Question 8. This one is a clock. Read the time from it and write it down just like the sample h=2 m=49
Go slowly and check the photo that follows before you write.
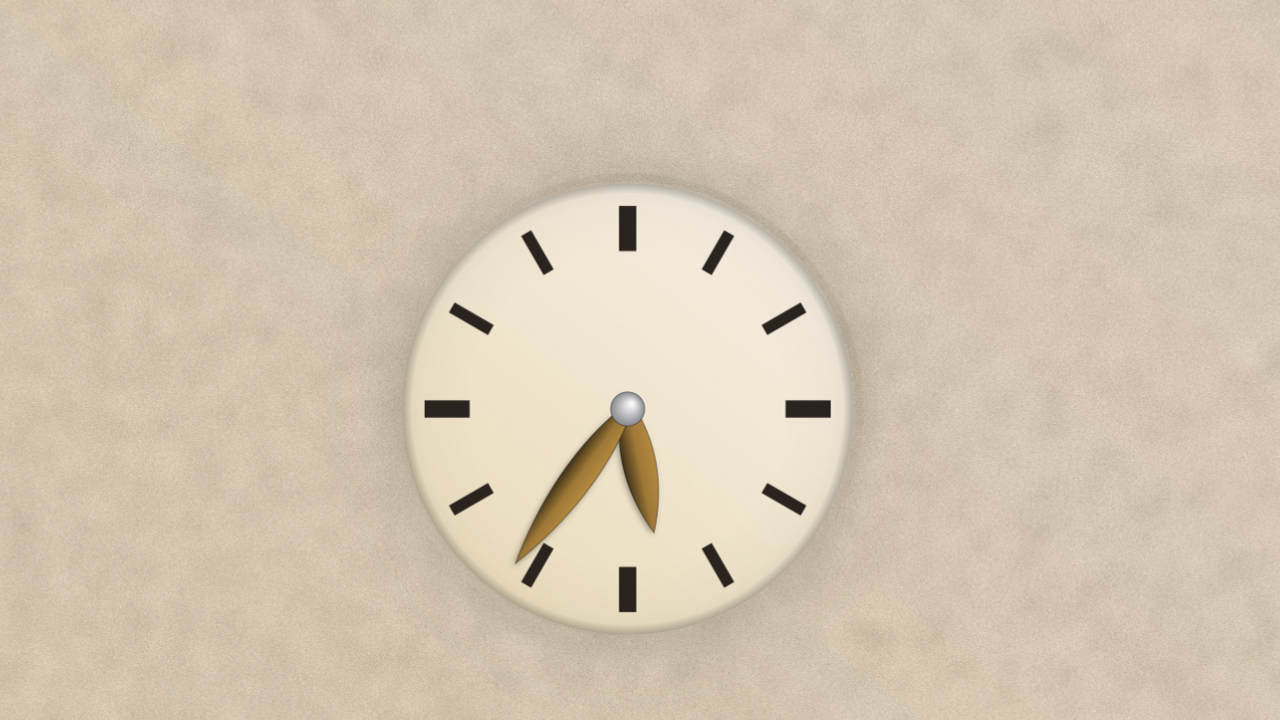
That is h=5 m=36
